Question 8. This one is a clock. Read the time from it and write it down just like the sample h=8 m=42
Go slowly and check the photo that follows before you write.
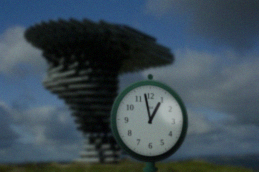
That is h=12 m=58
